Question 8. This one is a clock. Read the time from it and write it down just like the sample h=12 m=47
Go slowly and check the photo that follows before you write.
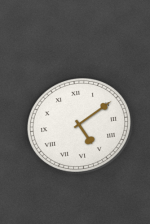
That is h=5 m=10
